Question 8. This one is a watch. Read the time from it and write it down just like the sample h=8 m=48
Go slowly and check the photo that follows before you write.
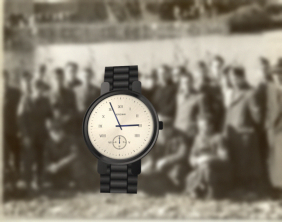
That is h=2 m=56
